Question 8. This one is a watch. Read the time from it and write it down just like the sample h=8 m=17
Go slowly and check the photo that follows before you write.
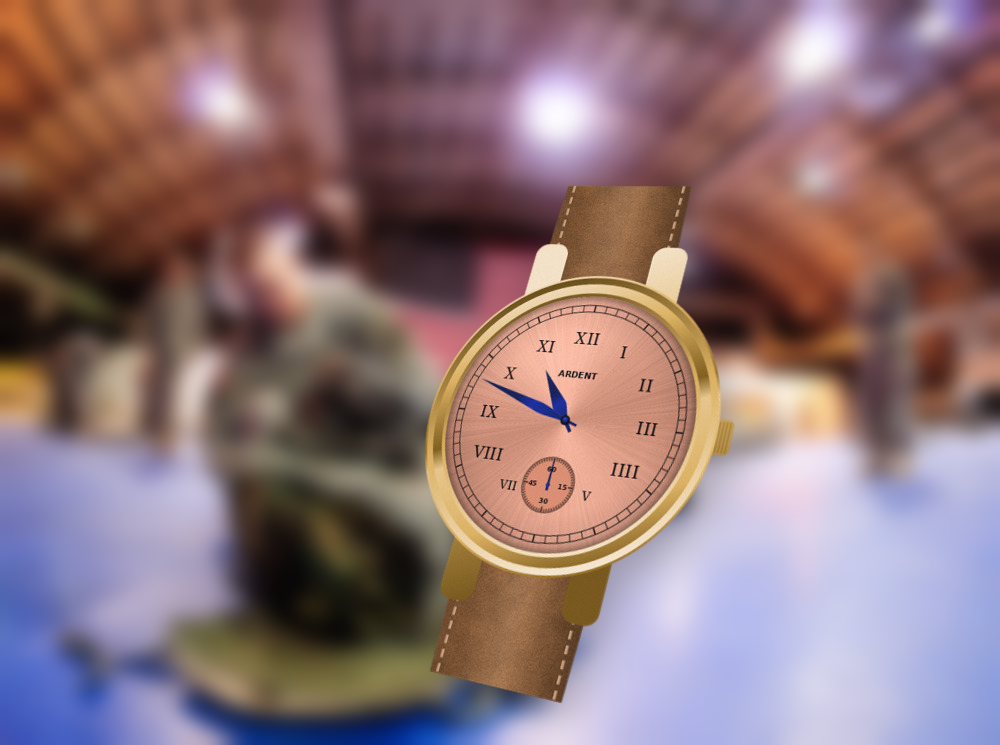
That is h=10 m=48
